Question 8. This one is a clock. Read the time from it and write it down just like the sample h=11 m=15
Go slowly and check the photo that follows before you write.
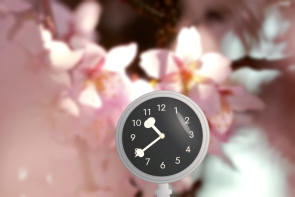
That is h=10 m=39
